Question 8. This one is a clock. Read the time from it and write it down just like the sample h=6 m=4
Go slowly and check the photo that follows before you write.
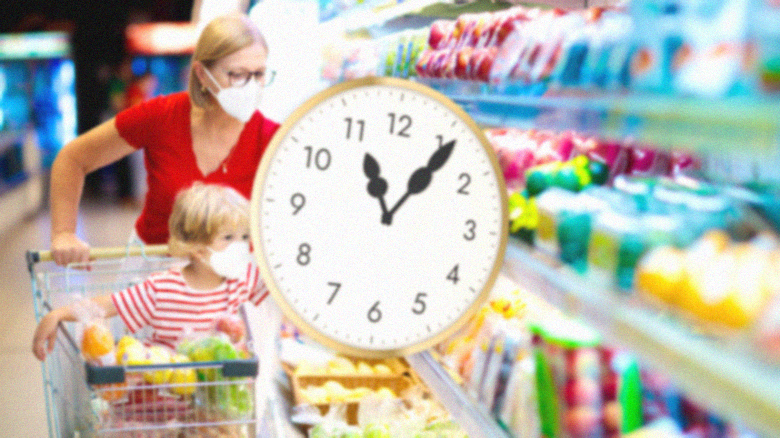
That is h=11 m=6
